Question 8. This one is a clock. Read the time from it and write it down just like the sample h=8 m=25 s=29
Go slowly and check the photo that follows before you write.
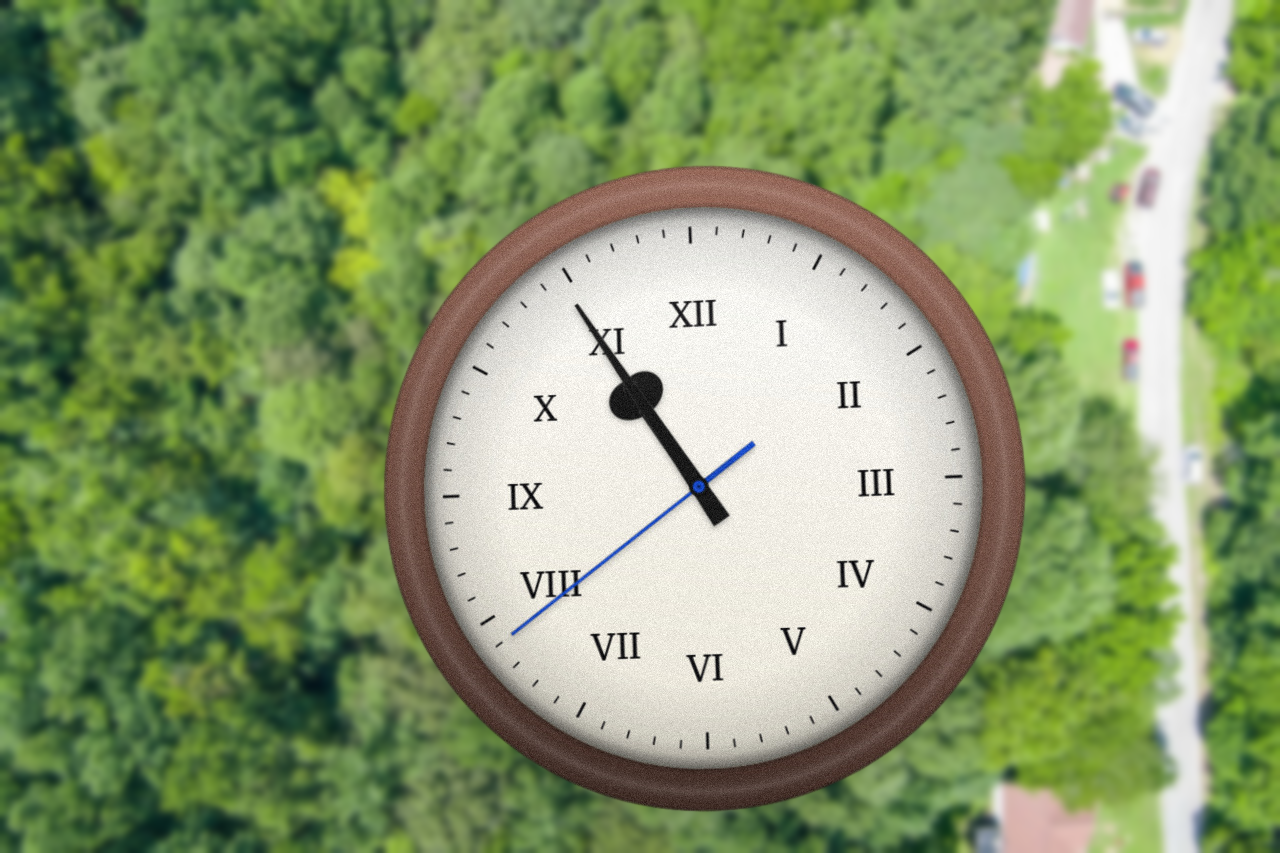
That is h=10 m=54 s=39
